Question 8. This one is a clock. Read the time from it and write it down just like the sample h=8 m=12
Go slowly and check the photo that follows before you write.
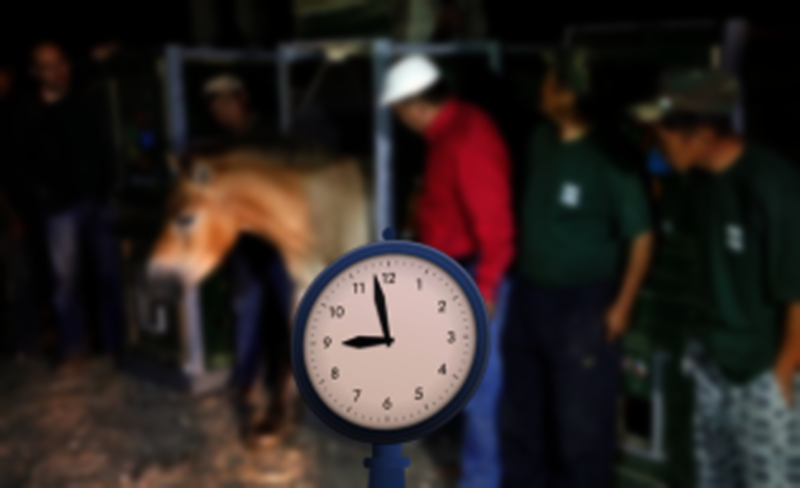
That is h=8 m=58
